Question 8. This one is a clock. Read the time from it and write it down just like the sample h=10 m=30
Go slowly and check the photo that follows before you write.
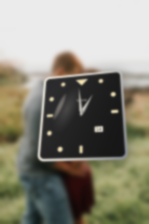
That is h=12 m=59
